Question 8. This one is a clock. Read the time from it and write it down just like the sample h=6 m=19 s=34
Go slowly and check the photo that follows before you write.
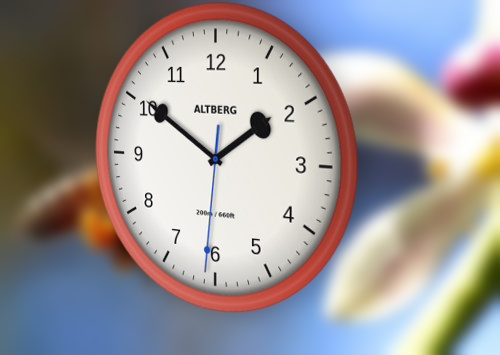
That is h=1 m=50 s=31
